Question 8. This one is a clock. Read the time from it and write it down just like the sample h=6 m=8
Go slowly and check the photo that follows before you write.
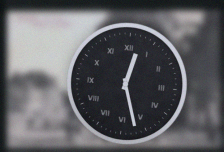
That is h=12 m=27
